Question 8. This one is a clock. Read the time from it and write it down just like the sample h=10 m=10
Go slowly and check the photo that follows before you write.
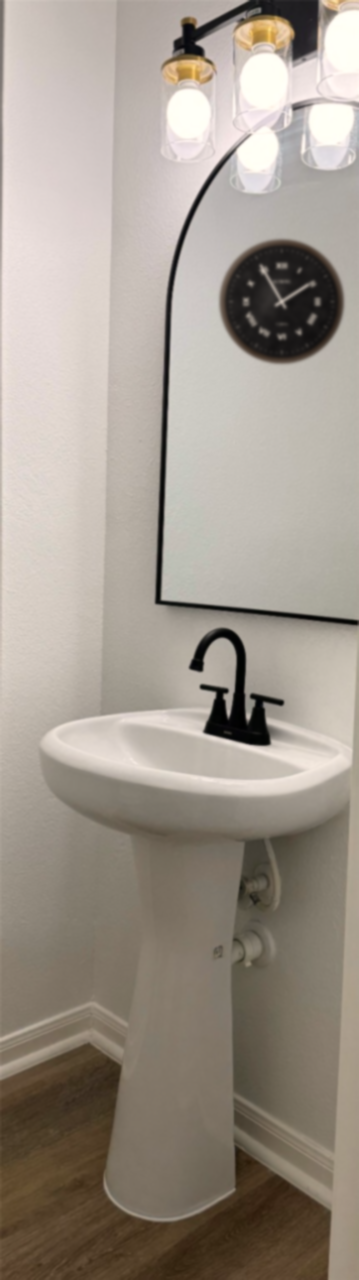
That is h=1 m=55
